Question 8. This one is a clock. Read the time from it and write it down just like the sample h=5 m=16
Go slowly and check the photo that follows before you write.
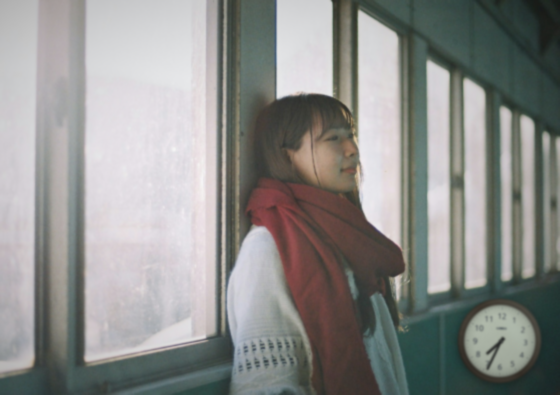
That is h=7 m=34
